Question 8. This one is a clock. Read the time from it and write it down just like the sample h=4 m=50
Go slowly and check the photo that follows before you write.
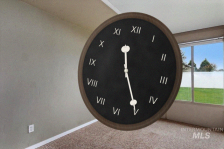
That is h=11 m=25
